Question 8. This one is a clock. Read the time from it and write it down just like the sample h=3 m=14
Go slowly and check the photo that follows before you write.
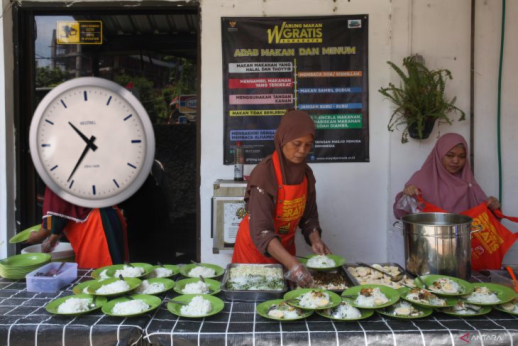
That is h=10 m=36
